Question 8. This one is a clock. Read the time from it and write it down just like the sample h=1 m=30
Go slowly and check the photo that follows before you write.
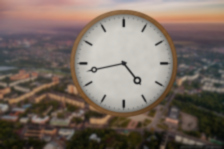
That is h=4 m=43
